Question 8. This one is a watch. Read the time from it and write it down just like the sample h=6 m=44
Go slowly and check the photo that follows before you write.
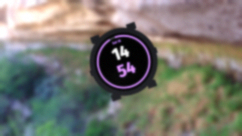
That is h=14 m=54
